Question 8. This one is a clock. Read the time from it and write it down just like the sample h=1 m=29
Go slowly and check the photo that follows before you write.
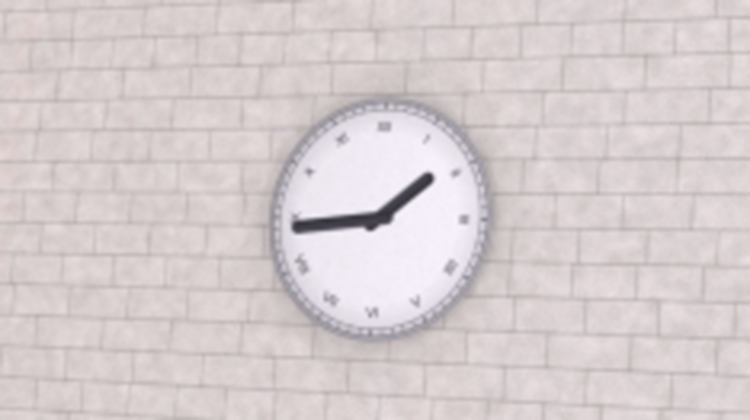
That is h=1 m=44
